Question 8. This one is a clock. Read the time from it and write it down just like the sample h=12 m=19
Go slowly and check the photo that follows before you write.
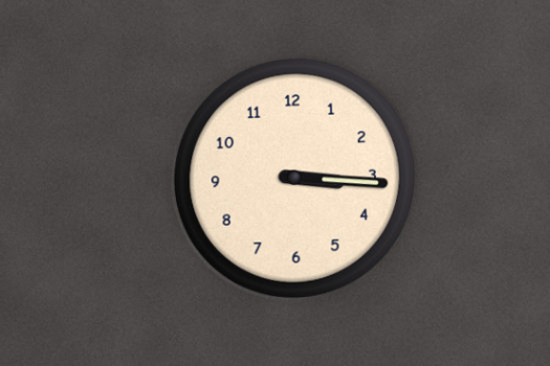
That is h=3 m=16
